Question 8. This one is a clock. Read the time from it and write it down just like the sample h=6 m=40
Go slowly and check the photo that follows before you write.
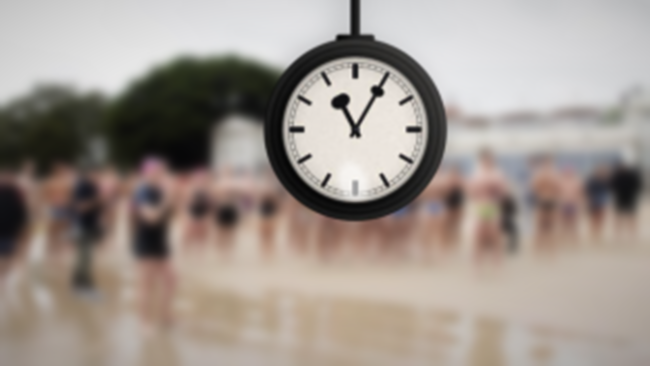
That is h=11 m=5
